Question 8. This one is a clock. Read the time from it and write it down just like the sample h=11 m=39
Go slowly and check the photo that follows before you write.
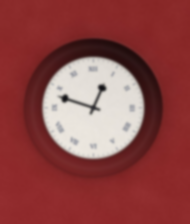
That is h=12 m=48
